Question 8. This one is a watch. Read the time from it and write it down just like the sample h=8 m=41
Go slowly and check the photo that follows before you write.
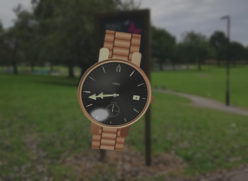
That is h=8 m=43
